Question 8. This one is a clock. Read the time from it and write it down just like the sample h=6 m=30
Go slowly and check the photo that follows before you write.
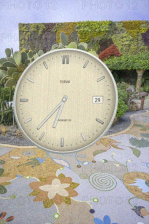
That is h=6 m=37
